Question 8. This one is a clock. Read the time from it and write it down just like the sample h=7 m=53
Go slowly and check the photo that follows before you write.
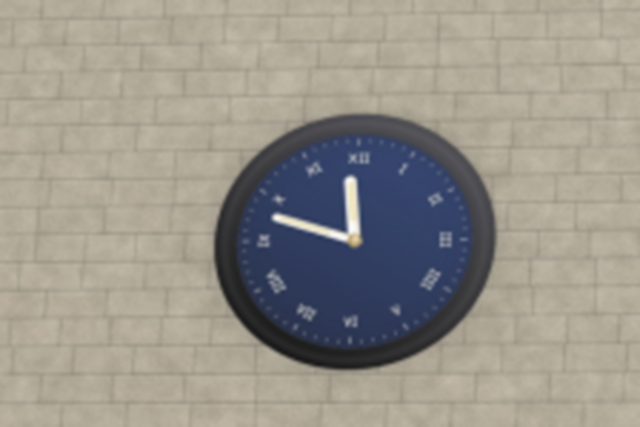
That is h=11 m=48
